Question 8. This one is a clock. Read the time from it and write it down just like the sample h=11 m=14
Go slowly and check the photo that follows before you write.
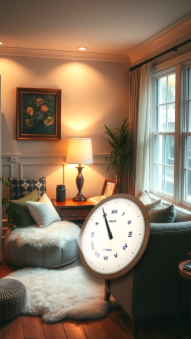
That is h=10 m=55
